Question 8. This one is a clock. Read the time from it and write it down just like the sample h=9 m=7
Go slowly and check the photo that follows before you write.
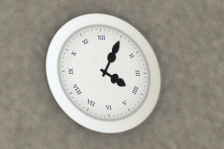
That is h=4 m=5
